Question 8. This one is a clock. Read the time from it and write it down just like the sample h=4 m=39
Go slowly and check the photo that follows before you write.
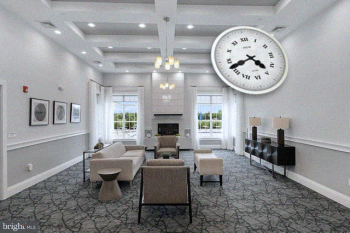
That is h=4 m=42
